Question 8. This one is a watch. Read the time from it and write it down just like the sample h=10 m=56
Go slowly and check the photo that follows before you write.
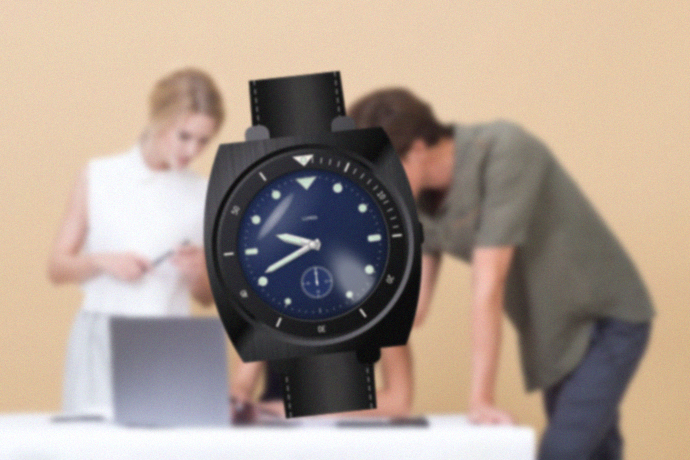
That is h=9 m=41
